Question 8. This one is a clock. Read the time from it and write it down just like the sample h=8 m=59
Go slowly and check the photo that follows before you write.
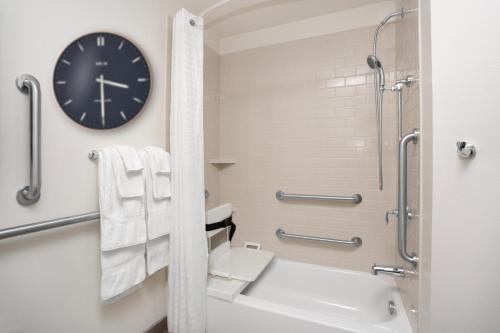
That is h=3 m=30
